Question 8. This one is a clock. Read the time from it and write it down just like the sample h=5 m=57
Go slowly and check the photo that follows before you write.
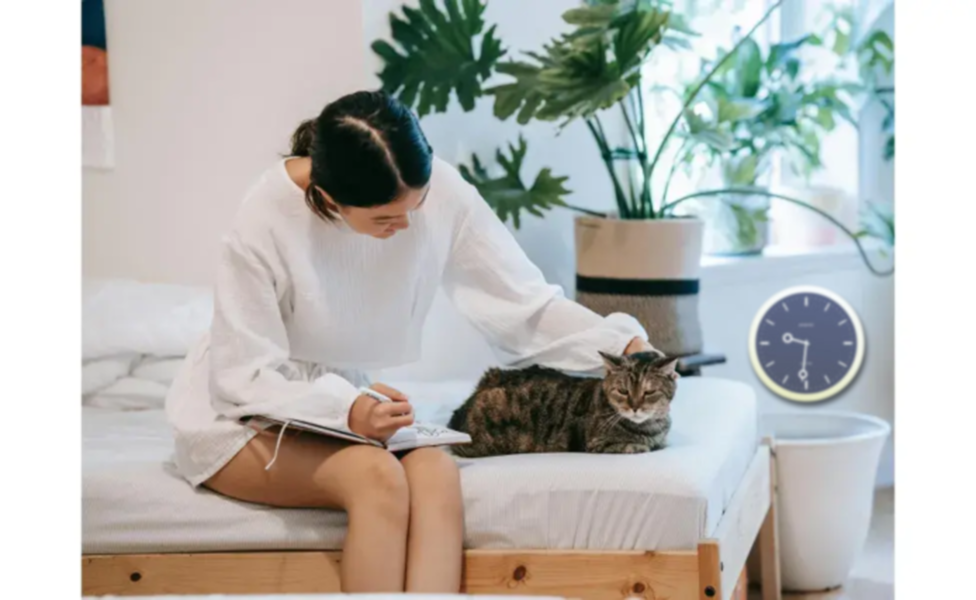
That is h=9 m=31
